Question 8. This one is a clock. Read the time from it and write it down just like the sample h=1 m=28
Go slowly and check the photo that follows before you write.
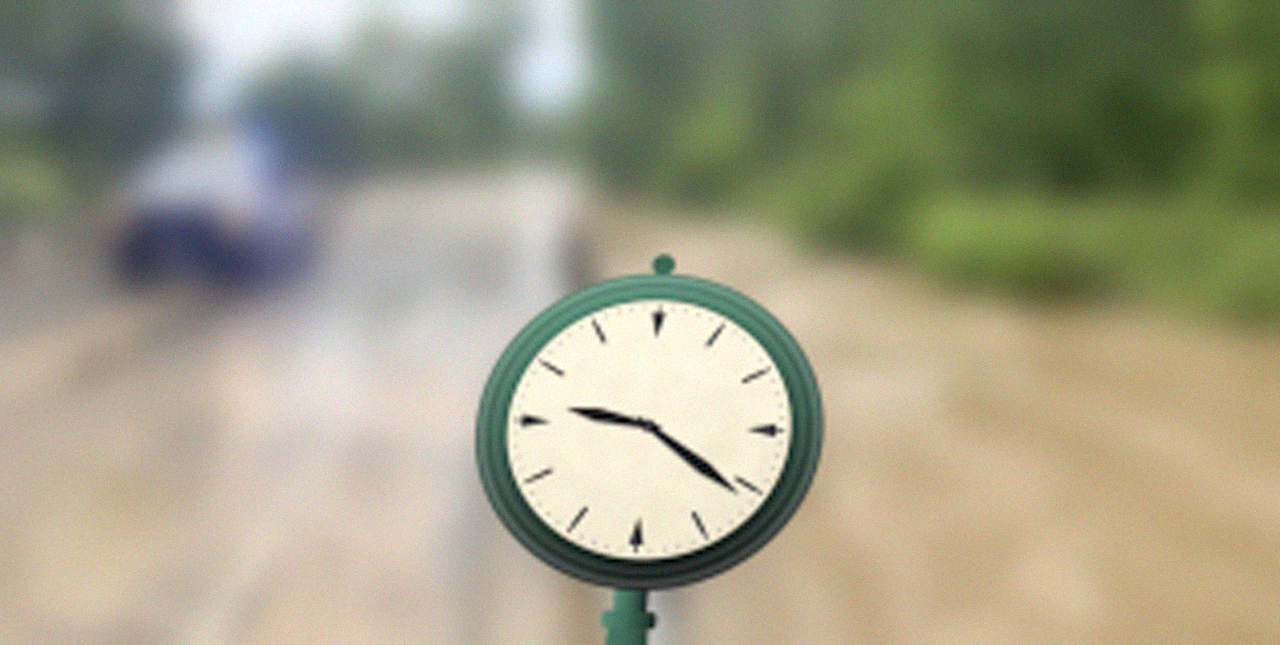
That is h=9 m=21
